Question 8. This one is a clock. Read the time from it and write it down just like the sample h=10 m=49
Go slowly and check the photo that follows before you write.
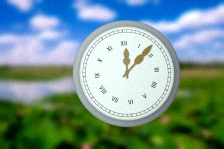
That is h=12 m=8
